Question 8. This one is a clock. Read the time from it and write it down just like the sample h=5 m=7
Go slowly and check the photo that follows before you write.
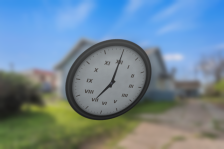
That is h=7 m=0
